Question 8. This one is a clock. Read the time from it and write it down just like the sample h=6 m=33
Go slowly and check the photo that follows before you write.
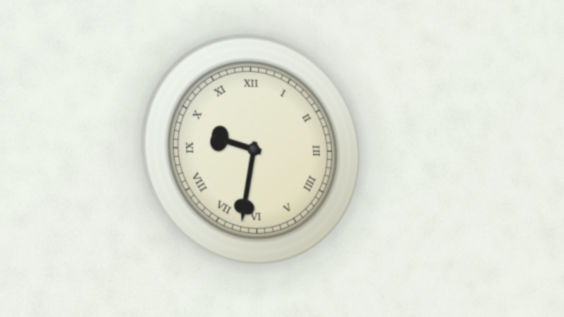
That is h=9 m=32
